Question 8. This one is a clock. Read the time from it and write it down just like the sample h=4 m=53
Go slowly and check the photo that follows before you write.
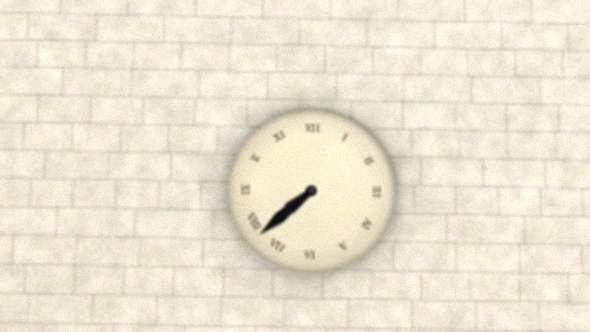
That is h=7 m=38
